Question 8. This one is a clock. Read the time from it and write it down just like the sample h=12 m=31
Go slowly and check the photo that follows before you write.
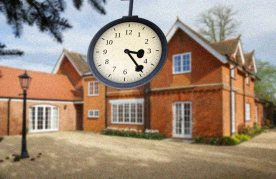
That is h=3 m=24
